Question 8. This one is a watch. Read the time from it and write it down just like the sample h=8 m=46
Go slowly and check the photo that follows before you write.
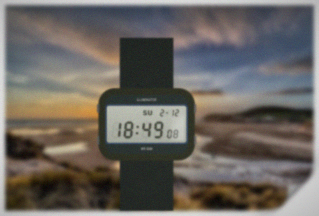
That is h=18 m=49
